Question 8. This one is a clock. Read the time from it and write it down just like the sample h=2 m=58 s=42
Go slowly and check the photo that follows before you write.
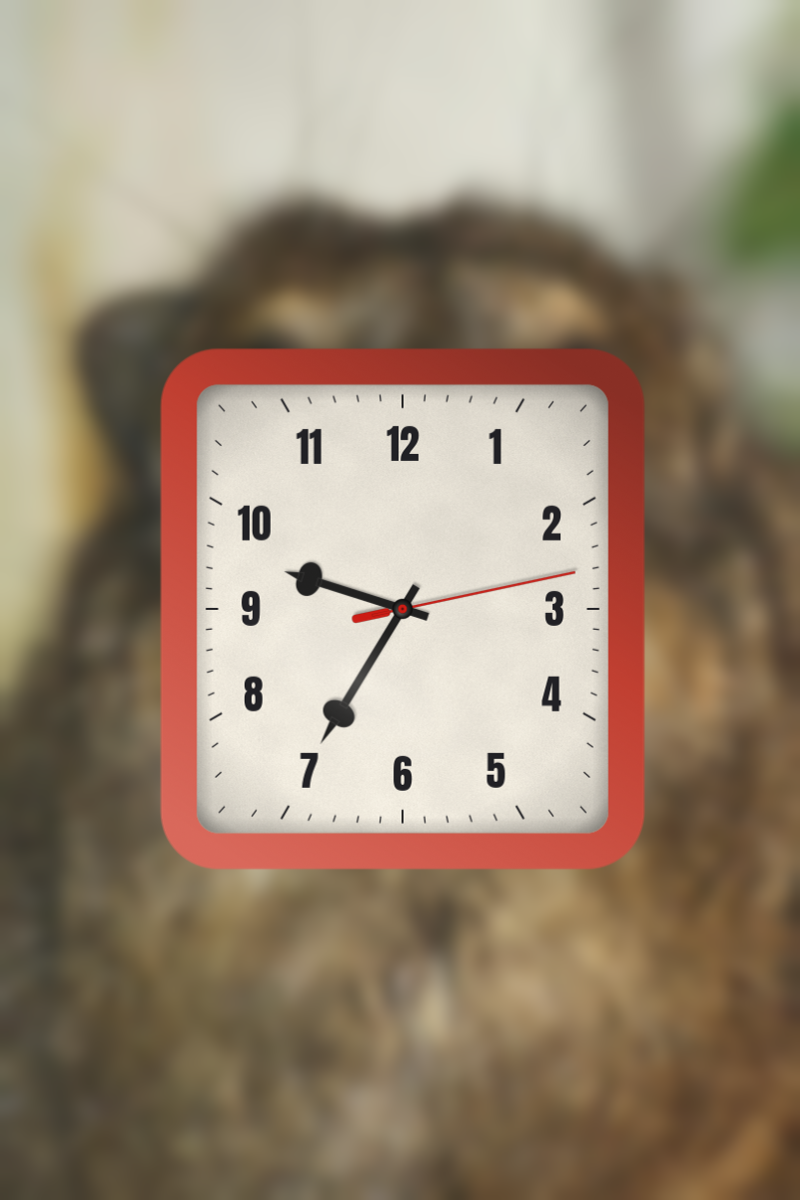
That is h=9 m=35 s=13
